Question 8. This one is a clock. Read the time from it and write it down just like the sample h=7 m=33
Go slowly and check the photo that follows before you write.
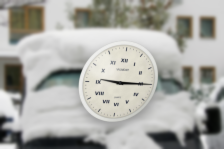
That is h=9 m=15
